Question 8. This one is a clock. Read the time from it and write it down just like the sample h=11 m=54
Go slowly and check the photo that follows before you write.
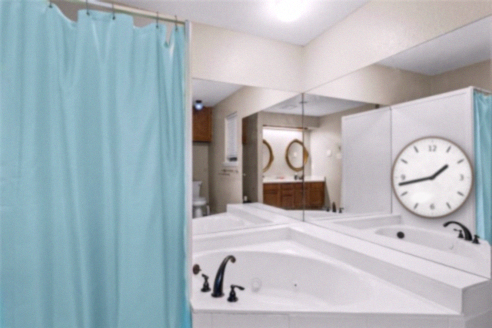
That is h=1 m=43
